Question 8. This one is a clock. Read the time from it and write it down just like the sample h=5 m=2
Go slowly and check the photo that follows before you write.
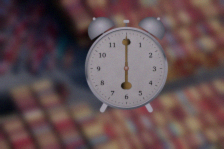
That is h=6 m=0
